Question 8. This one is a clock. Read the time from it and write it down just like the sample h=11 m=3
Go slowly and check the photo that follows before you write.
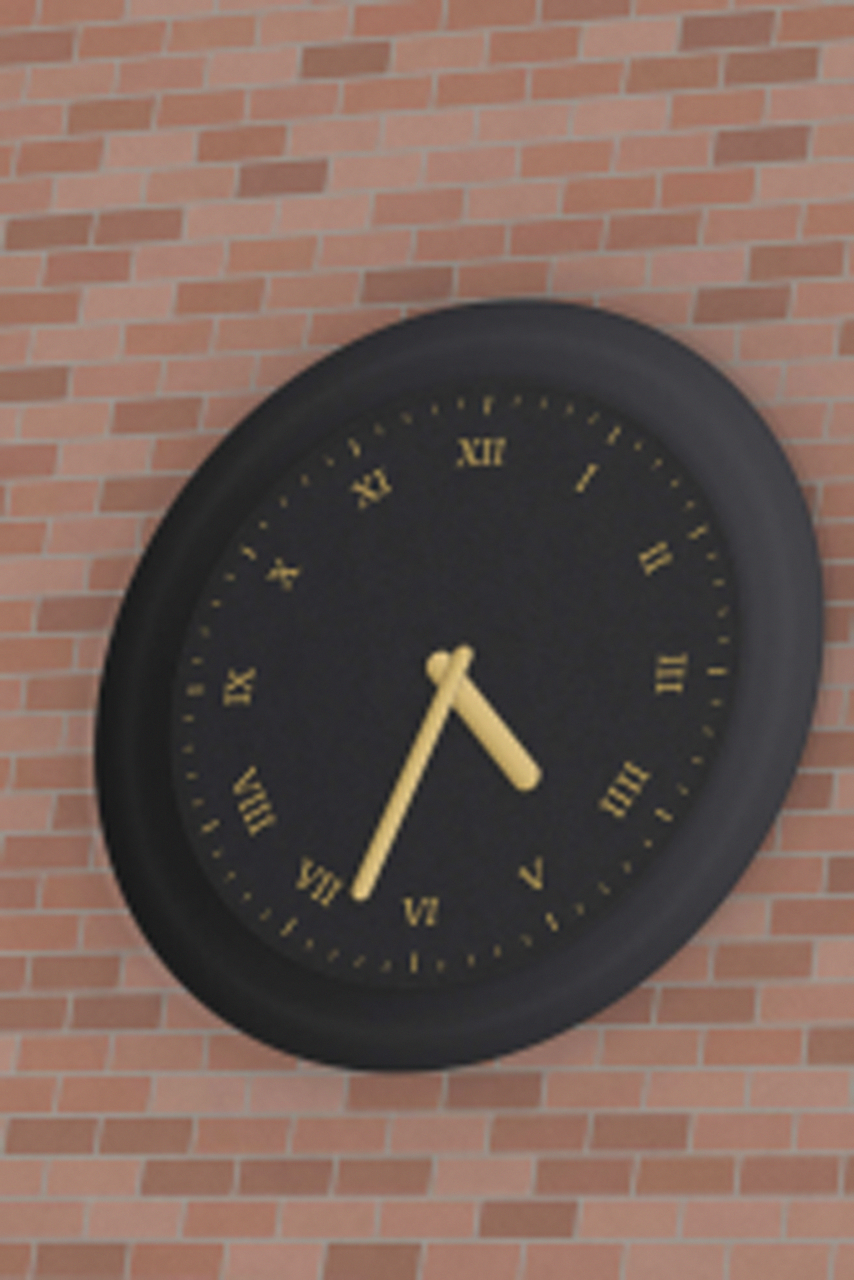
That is h=4 m=33
